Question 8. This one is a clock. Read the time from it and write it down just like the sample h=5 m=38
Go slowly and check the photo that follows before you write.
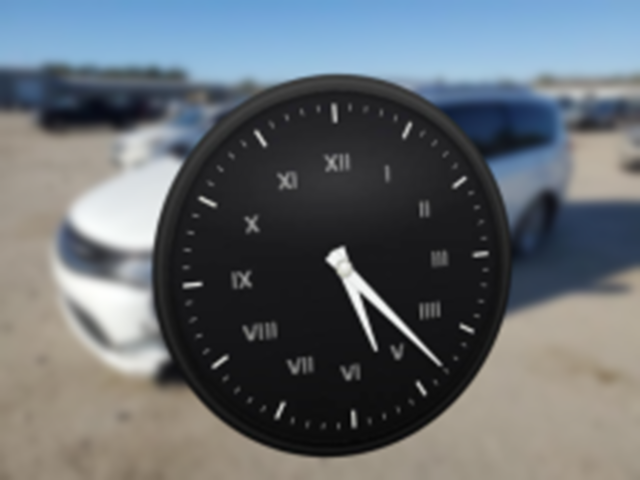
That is h=5 m=23
